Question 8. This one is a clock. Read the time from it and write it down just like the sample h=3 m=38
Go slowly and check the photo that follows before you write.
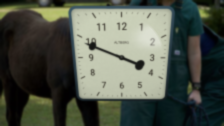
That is h=3 m=49
